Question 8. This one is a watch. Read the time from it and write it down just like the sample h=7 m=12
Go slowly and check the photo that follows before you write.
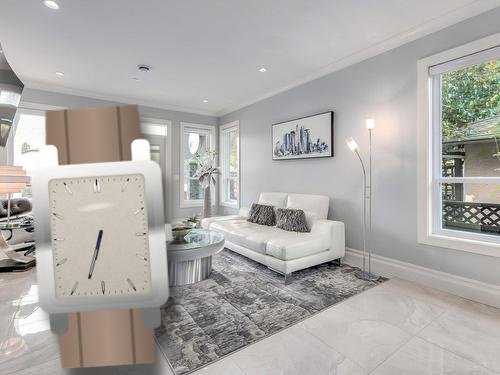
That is h=6 m=33
